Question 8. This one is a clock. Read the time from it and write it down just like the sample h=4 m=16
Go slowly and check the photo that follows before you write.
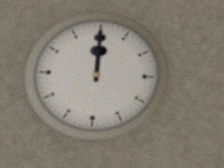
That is h=12 m=0
